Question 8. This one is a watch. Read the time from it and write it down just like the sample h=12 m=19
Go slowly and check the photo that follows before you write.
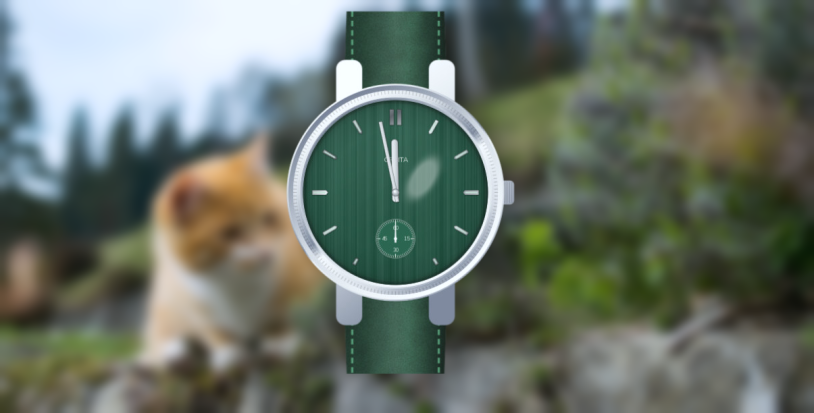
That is h=11 m=58
